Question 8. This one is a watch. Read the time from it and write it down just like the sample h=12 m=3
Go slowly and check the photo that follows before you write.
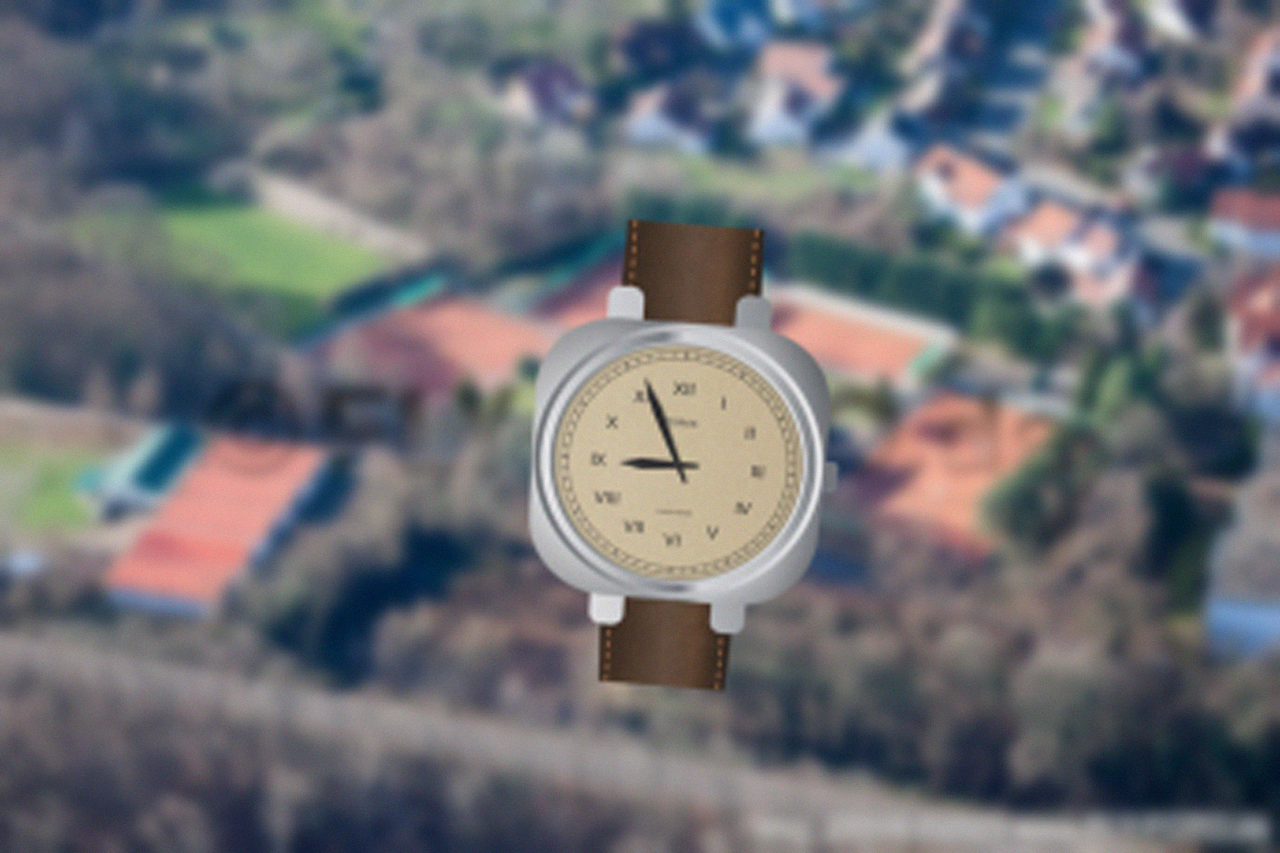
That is h=8 m=56
